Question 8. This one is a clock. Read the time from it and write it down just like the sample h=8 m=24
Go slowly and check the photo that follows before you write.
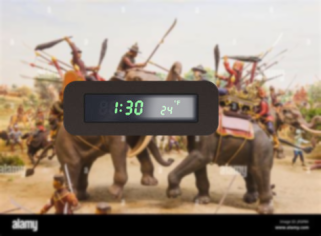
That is h=1 m=30
